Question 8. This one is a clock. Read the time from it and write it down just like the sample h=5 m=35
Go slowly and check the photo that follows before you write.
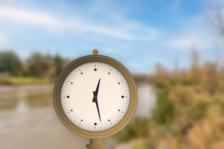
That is h=12 m=28
